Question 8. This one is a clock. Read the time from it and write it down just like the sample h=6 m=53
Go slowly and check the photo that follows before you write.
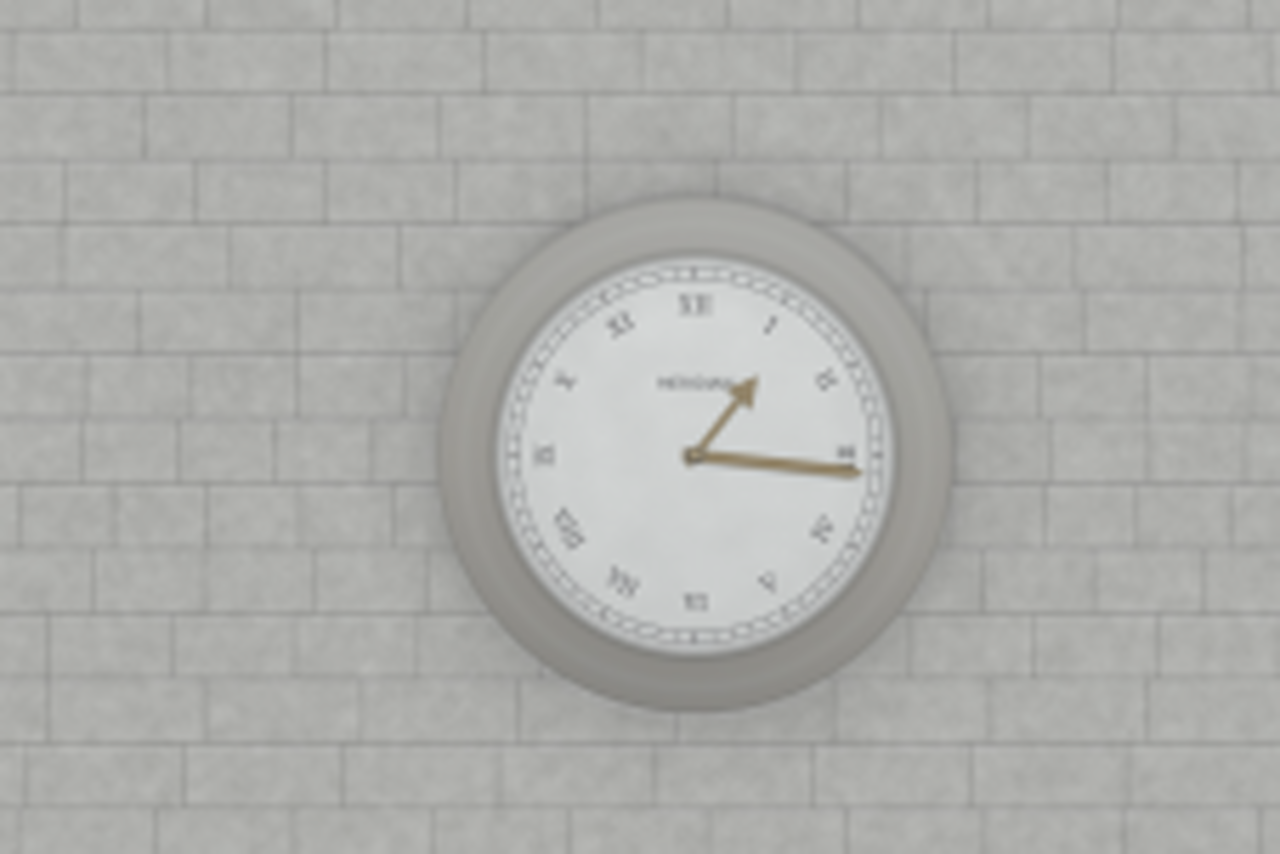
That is h=1 m=16
